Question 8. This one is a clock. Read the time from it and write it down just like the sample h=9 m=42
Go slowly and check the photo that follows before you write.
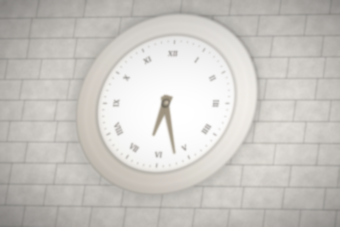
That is h=6 m=27
